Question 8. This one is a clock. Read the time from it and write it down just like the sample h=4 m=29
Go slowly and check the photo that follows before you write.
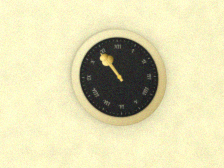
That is h=10 m=54
